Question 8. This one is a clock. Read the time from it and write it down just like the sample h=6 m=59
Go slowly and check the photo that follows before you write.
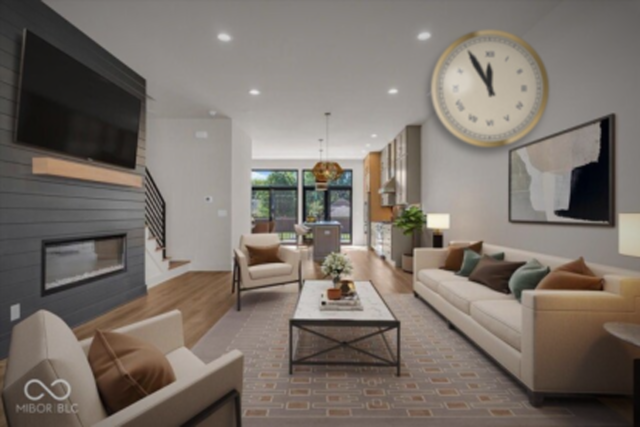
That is h=11 m=55
